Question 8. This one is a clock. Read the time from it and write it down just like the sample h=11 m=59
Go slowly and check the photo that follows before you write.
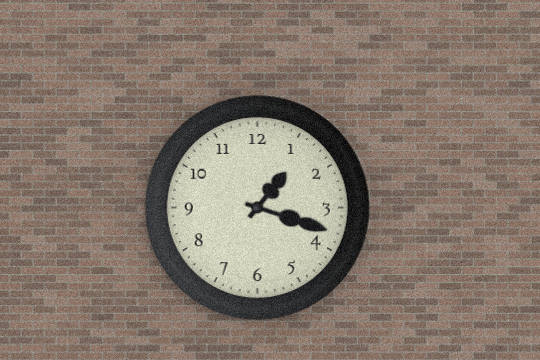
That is h=1 m=18
